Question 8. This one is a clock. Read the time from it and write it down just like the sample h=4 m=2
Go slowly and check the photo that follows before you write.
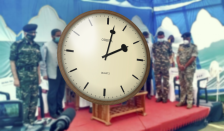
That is h=2 m=2
